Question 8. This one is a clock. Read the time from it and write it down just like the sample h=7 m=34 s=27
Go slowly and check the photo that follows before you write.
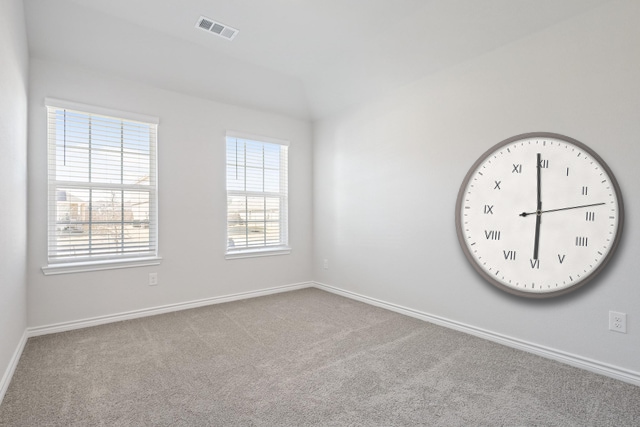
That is h=5 m=59 s=13
